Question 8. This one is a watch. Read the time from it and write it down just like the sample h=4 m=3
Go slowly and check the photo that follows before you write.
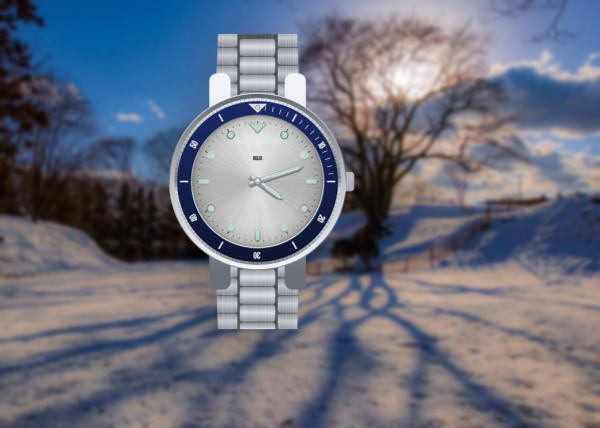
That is h=4 m=12
